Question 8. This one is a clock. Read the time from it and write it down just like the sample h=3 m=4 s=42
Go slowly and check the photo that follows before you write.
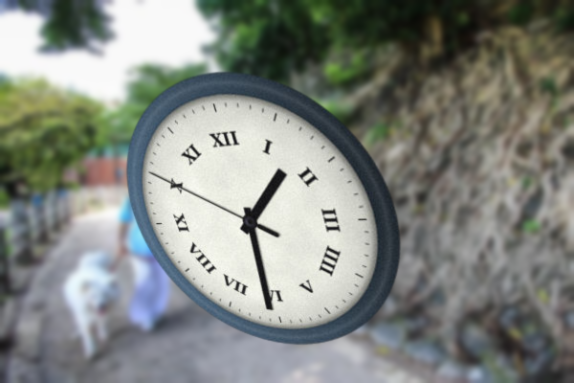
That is h=1 m=30 s=50
